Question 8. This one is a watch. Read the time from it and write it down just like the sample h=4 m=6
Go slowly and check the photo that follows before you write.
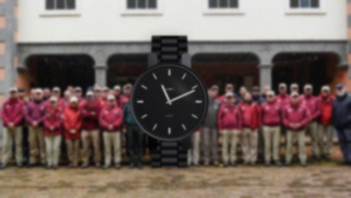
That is h=11 m=11
